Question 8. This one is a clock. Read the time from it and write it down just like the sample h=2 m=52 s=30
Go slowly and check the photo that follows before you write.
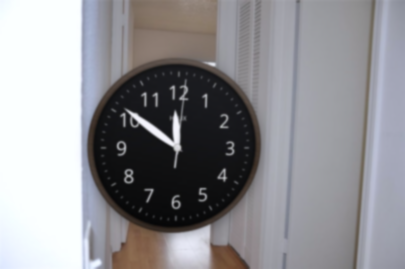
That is h=11 m=51 s=1
